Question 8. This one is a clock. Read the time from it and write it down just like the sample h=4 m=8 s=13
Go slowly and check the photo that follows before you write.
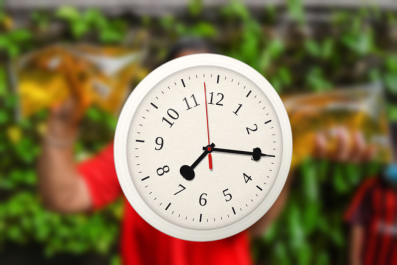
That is h=7 m=14 s=58
